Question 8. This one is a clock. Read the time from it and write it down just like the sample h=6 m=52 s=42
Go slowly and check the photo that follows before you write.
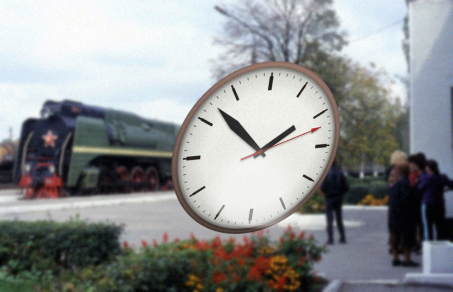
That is h=1 m=52 s=12
